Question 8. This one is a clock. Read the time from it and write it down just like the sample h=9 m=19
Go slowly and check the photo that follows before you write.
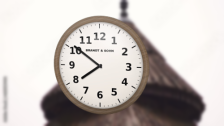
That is h=7 m=51
